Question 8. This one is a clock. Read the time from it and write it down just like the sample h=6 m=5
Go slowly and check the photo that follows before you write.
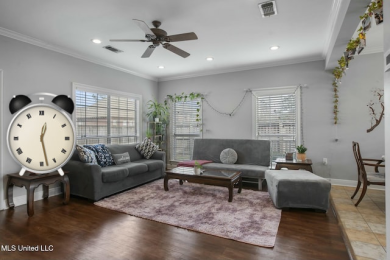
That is h=12 m=28
